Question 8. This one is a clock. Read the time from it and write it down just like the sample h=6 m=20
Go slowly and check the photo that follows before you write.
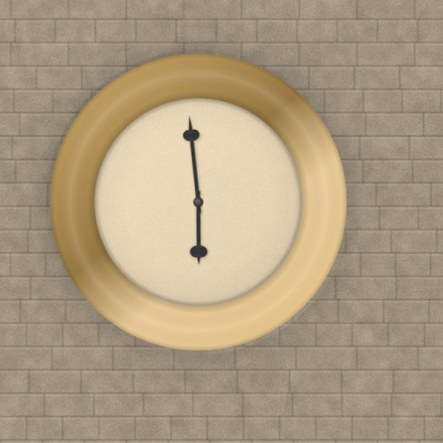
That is h=5 m=59
